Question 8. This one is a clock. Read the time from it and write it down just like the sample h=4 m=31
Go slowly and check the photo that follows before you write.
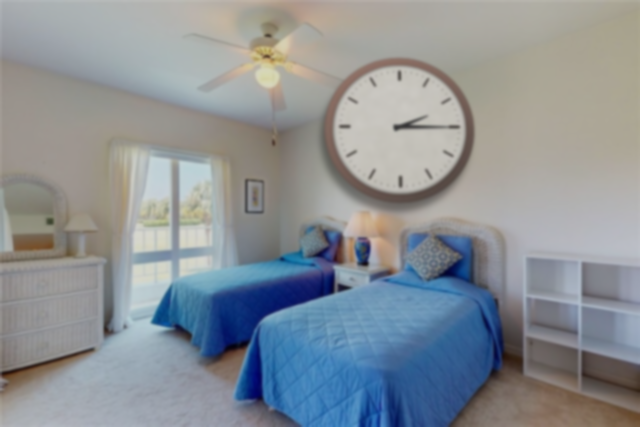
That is h=2 m=15
